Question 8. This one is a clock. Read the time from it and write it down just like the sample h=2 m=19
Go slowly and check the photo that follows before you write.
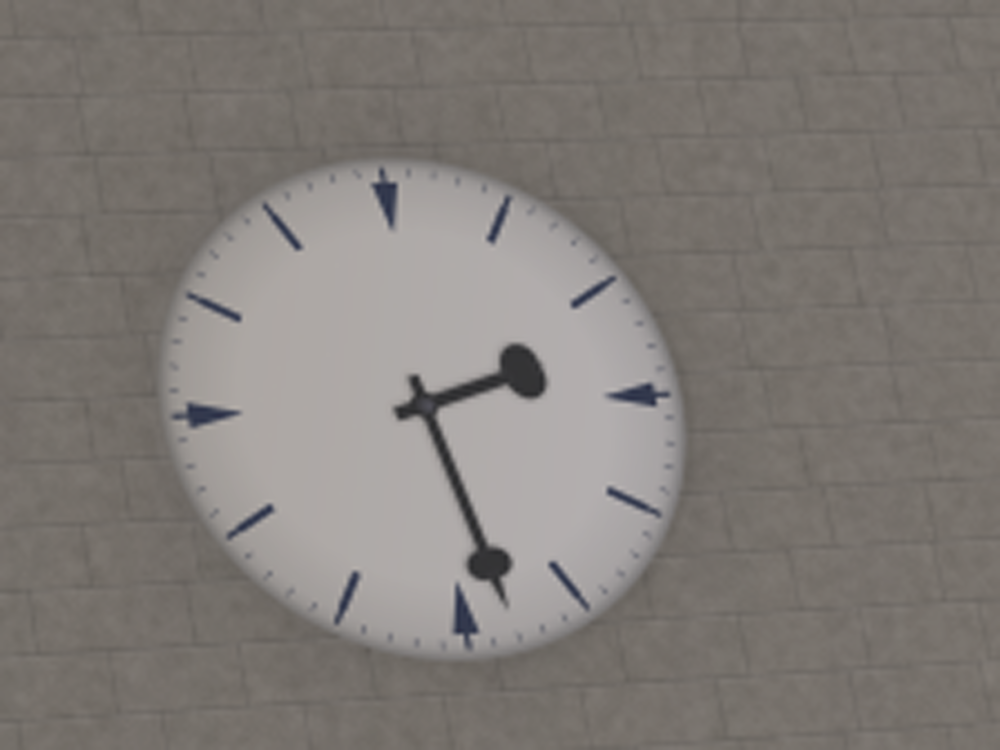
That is h=2 m=28
